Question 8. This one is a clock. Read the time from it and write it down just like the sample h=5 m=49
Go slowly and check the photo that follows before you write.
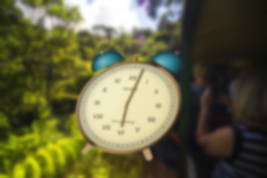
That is h=6 m=2
